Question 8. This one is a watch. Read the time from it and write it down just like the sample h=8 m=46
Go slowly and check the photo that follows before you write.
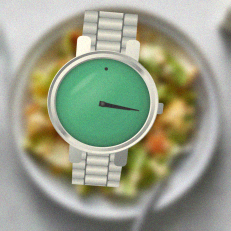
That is h=3 m=16
